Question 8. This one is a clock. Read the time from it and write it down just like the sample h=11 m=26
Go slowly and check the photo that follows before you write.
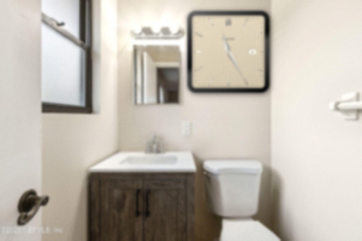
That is h=11 m=25
